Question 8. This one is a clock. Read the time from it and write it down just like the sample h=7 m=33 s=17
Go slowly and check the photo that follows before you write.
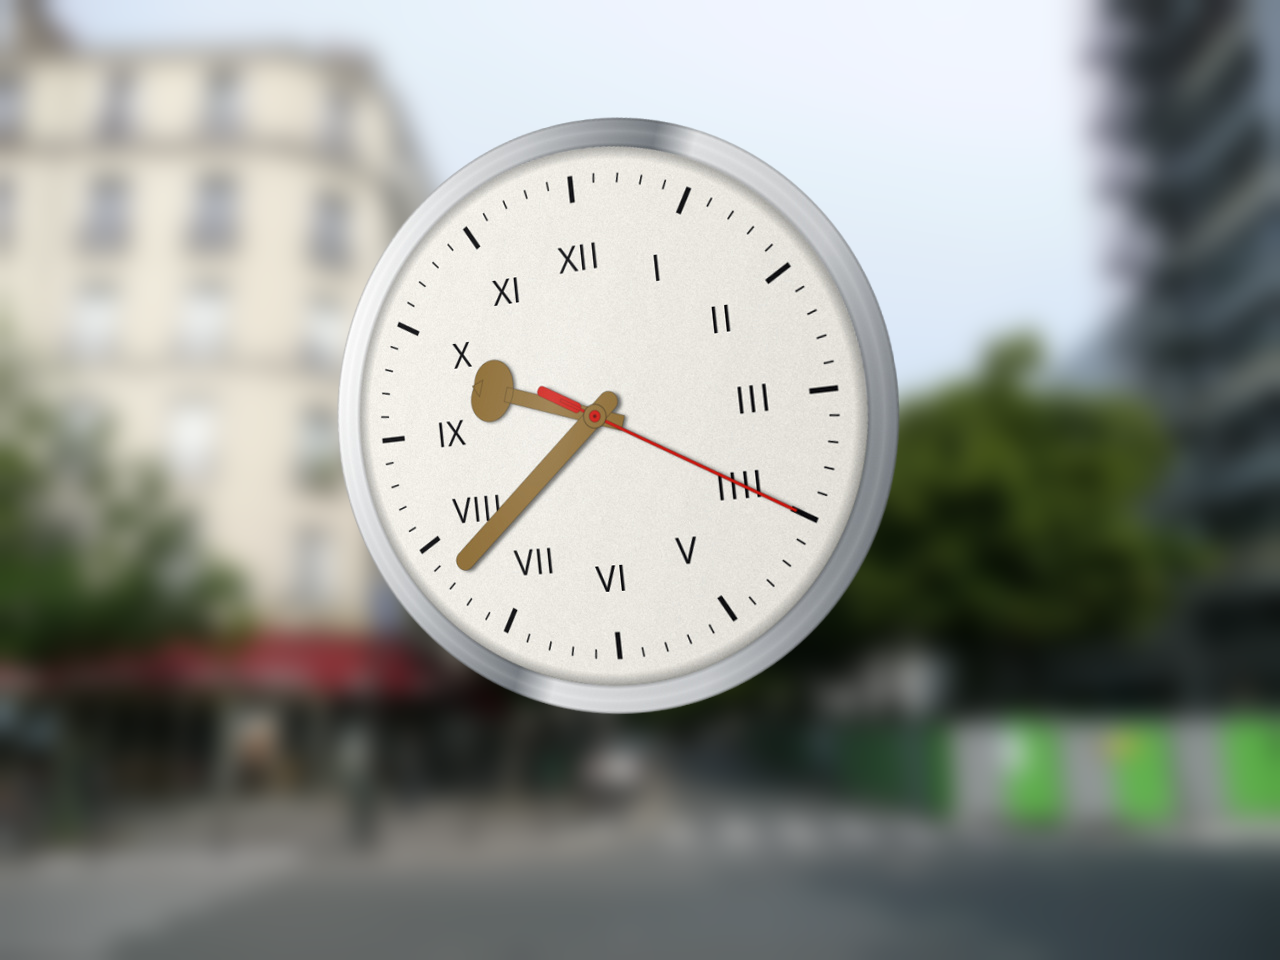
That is h=9 m=38 s=20
